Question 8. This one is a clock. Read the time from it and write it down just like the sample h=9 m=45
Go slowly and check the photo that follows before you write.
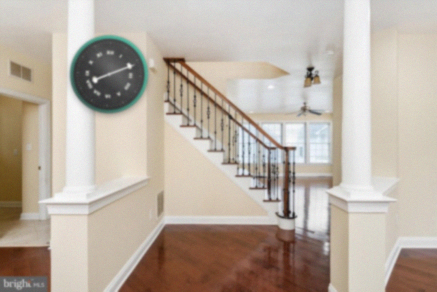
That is h=8 m=11
